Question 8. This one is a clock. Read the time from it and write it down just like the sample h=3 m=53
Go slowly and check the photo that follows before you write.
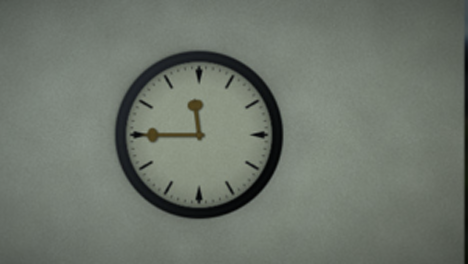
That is h=11 m=45
